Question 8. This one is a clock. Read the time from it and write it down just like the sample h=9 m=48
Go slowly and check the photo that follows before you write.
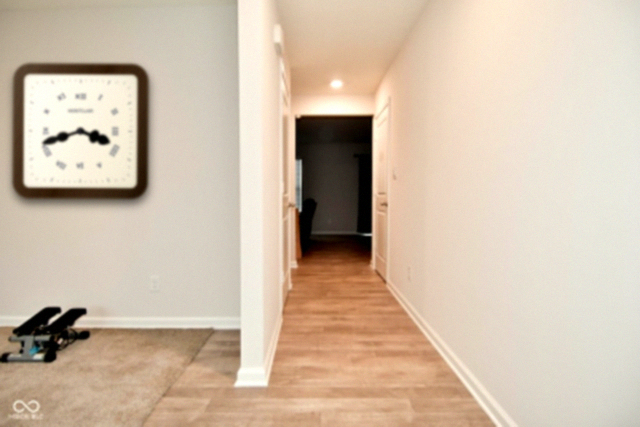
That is h=3 m=42
